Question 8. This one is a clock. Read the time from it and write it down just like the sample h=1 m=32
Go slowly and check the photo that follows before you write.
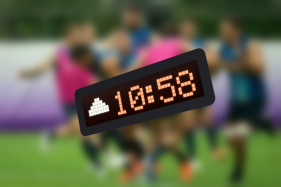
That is h=10 m=58
